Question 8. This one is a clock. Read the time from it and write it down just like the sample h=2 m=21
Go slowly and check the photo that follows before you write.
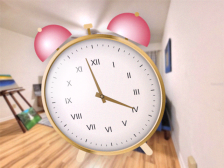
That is h=3 m=58
